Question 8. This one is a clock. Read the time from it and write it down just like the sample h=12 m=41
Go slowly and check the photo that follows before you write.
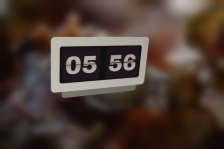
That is h=5 m=56
